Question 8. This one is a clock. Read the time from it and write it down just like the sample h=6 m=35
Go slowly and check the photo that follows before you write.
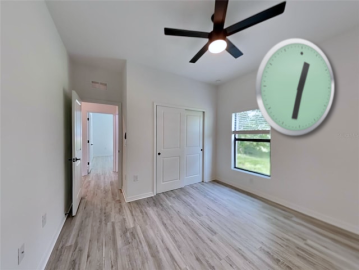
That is h=12 m=32
